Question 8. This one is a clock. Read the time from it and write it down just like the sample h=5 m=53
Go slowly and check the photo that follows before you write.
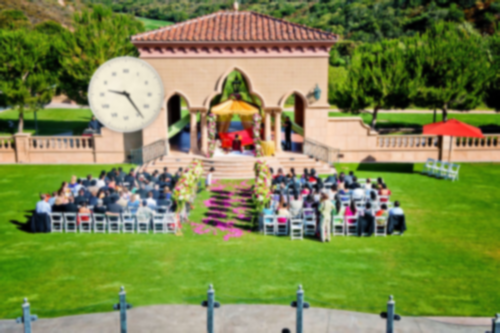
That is h=9 m=24
